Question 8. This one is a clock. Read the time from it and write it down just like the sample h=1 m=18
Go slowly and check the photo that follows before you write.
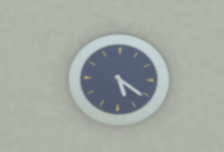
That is h=5 m=21
